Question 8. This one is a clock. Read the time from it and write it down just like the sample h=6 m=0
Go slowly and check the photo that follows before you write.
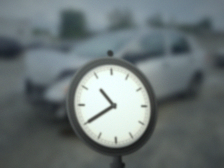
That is h=10 m=40
